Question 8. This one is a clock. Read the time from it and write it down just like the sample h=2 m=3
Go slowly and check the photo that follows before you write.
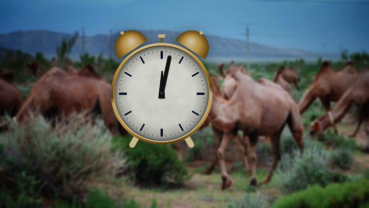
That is h=12 m=2
